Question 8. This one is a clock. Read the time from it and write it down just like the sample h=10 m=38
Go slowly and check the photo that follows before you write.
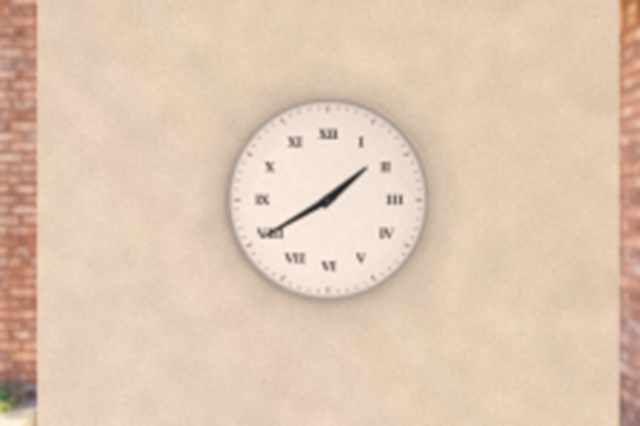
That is h=1 m=40
